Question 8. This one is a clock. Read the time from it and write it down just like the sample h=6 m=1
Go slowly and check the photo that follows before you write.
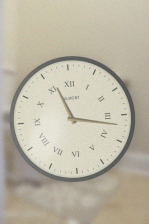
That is h=11 m=17
